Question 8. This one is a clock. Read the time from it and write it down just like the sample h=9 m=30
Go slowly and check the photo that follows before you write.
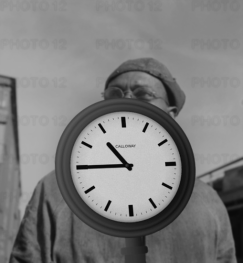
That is h=10 m=45
